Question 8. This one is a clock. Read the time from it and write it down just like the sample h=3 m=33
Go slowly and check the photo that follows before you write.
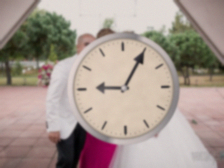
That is h=9 m=5
